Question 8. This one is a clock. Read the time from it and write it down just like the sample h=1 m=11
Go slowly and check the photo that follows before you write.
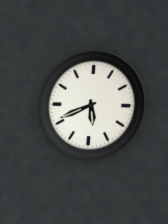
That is h=5 m=41
